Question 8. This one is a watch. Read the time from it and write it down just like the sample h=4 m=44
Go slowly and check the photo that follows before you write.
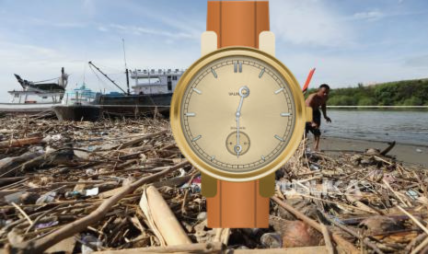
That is h=12 m=30
